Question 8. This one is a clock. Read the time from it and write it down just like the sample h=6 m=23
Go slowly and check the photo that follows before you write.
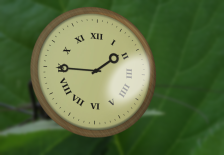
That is h=1 m=45
